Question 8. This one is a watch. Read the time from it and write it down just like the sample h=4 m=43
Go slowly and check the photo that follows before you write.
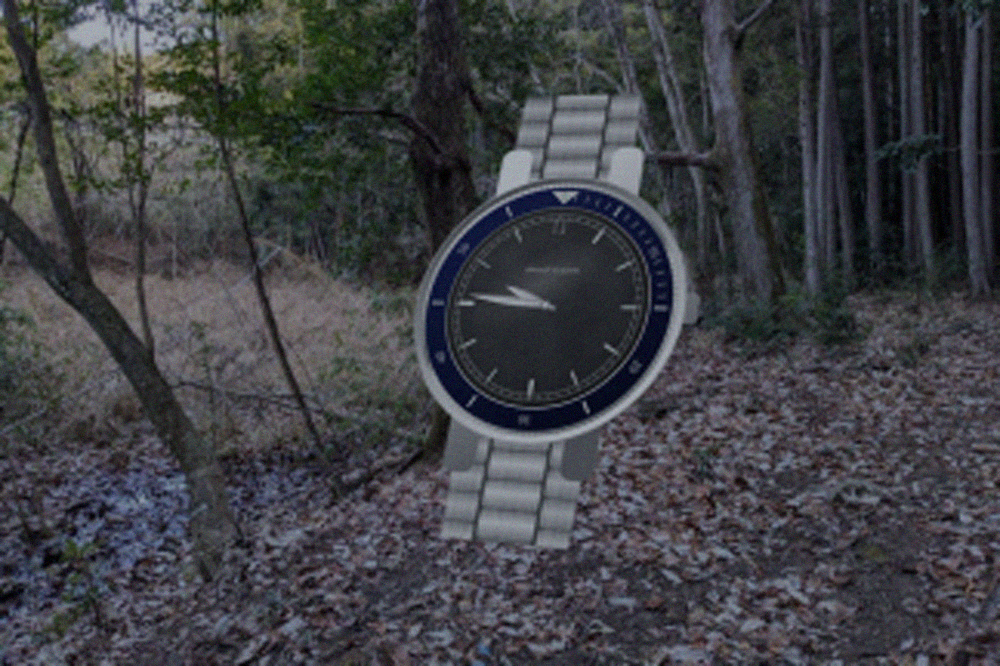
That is h=9 m=46
